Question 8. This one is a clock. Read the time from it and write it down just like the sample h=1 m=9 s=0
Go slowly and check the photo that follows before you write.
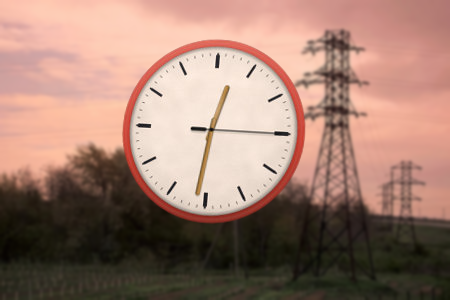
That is h=12 m=31 s=15
